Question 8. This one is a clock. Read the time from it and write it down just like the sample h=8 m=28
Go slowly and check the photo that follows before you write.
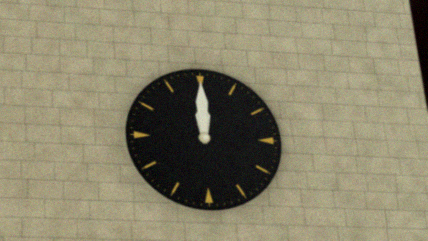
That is h=12 m=0
